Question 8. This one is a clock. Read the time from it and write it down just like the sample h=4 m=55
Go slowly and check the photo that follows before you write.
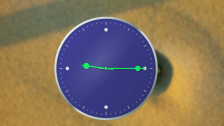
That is h=9 m=15
